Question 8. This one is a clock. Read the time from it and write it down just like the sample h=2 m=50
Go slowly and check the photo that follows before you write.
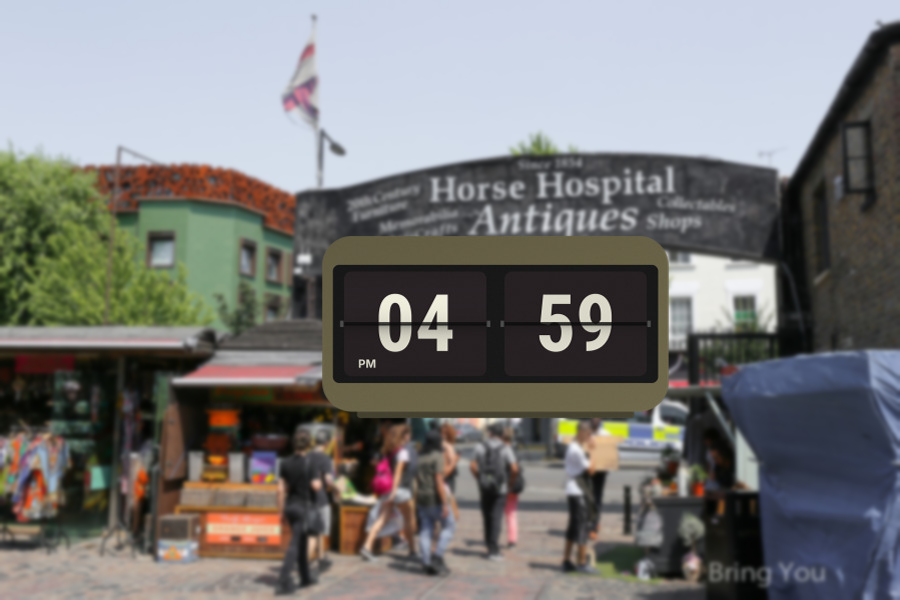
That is h=4 m=59
